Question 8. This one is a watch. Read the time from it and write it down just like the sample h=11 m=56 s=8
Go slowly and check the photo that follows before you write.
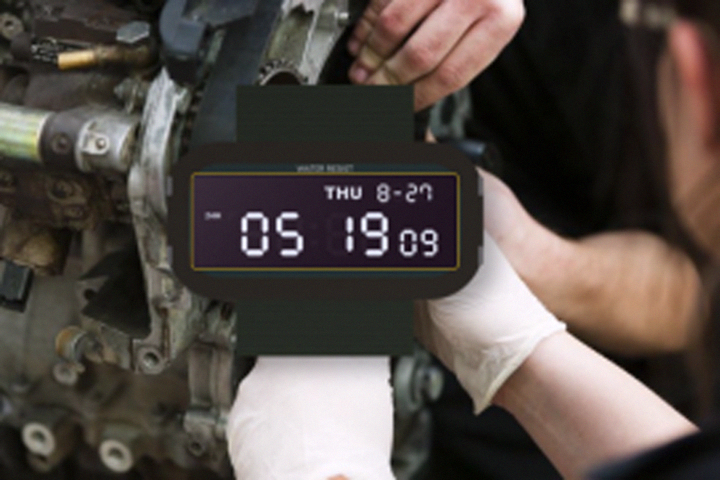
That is h=5 m=19 s=9
